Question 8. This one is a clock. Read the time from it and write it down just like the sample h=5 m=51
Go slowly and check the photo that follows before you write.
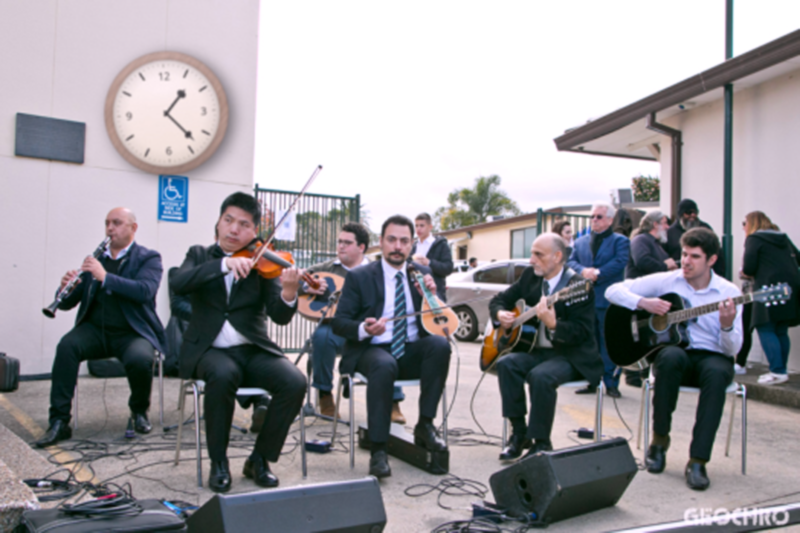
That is h=1 m=23
